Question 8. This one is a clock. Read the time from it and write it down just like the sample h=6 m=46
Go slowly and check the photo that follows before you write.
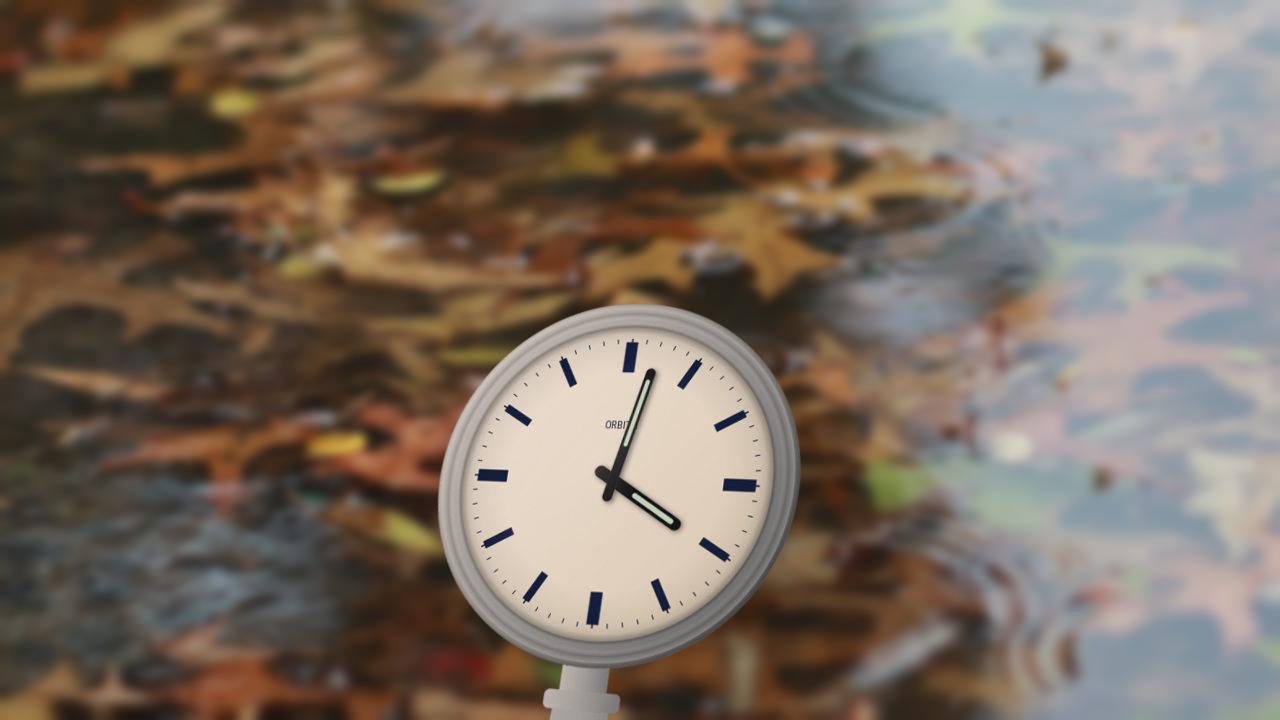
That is h=4 m=2
